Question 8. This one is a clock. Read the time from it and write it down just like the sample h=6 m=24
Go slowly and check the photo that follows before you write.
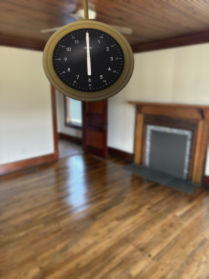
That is h=6 m=0
